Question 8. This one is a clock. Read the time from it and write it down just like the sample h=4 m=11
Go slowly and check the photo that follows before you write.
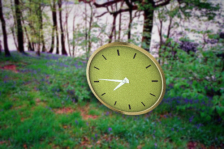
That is h=7 m=46
